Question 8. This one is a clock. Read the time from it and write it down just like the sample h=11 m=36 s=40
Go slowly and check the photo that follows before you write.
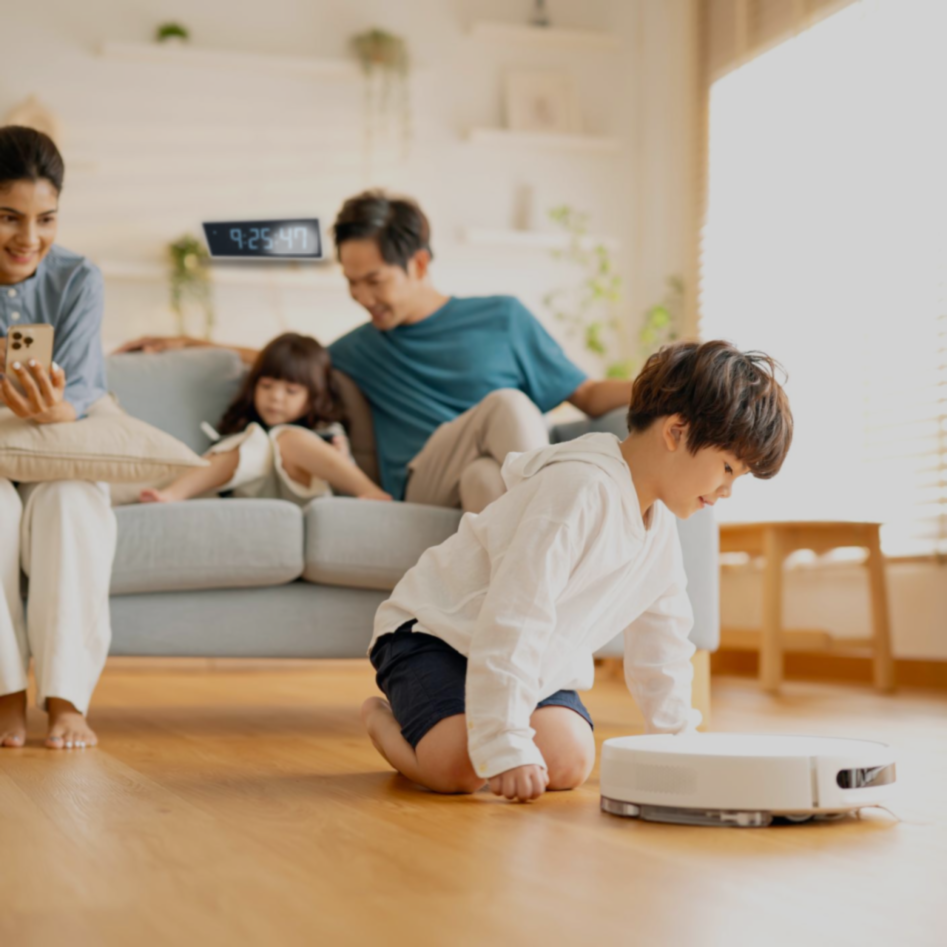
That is h=9 m=25 s=47
